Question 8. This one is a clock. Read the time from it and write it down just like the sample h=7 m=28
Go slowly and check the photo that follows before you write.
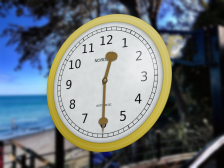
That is h=12 m=30
